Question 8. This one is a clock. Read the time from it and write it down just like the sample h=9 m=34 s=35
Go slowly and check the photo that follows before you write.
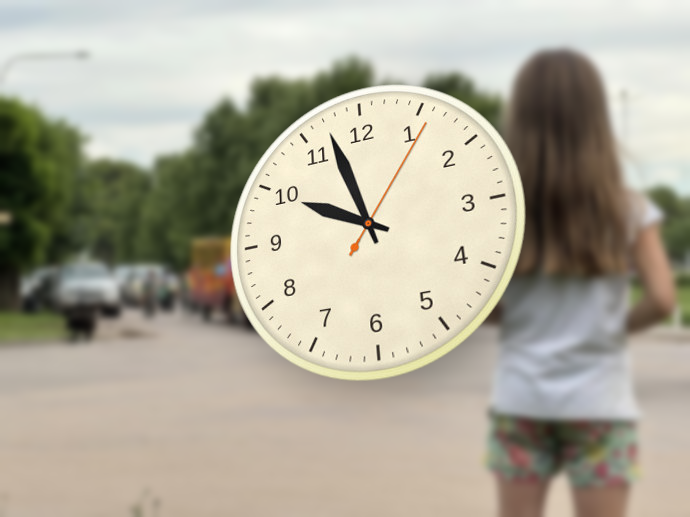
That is h=9 m=57 s=6
